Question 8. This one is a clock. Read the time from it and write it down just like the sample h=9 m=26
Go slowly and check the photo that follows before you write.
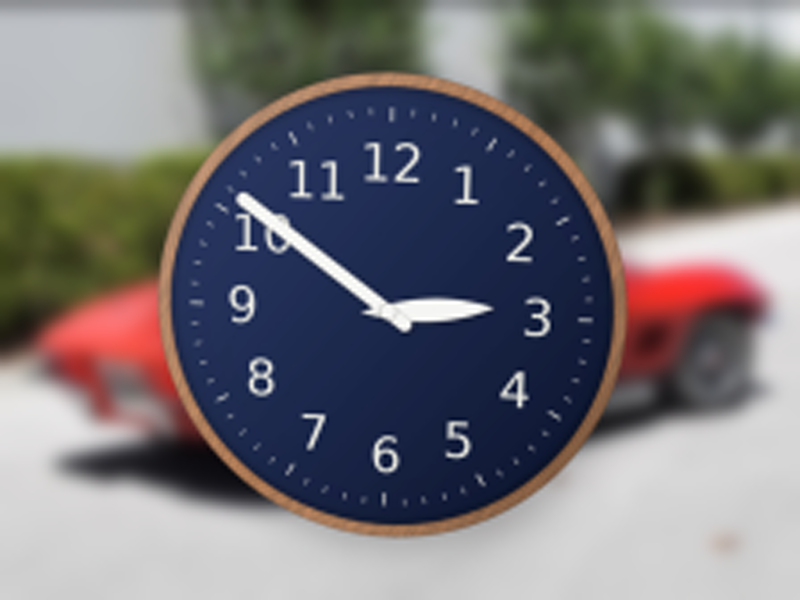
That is h=2 m=51
